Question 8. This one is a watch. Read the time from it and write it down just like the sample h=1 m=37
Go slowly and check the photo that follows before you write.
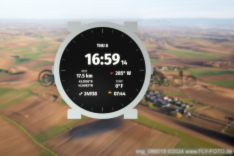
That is h=16 m=59
